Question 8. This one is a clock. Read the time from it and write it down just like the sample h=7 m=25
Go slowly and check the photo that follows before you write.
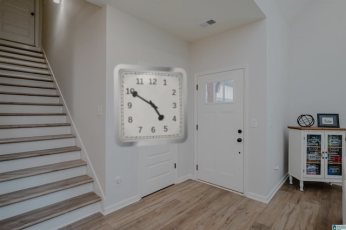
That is h=4 m=50
